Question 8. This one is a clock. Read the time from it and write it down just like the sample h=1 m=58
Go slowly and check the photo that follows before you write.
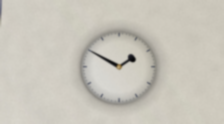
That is h=1 m=50
